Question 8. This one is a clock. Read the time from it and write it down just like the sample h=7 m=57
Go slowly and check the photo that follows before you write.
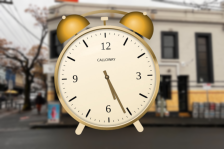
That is h=5 m=26
